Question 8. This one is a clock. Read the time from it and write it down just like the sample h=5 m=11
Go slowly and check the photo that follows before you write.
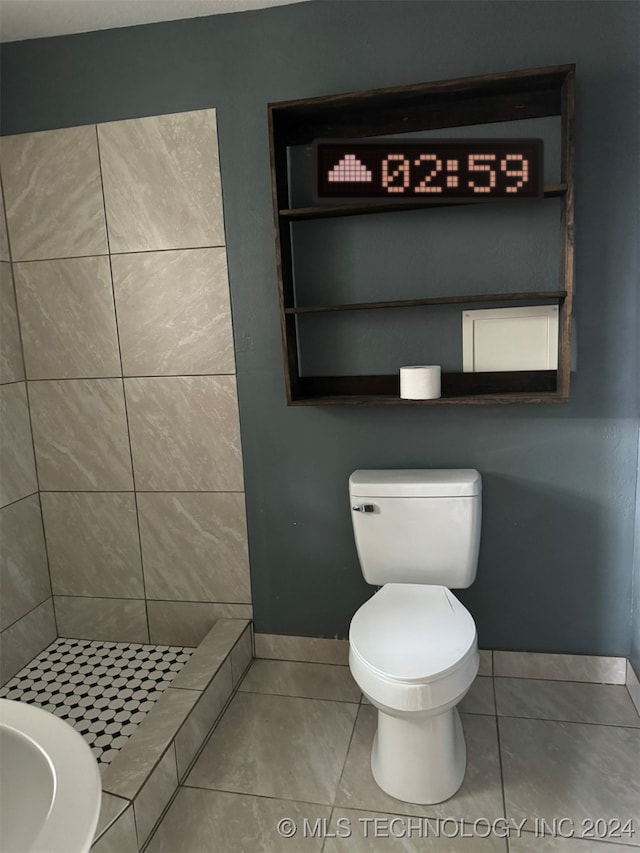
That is h=2 m=59
